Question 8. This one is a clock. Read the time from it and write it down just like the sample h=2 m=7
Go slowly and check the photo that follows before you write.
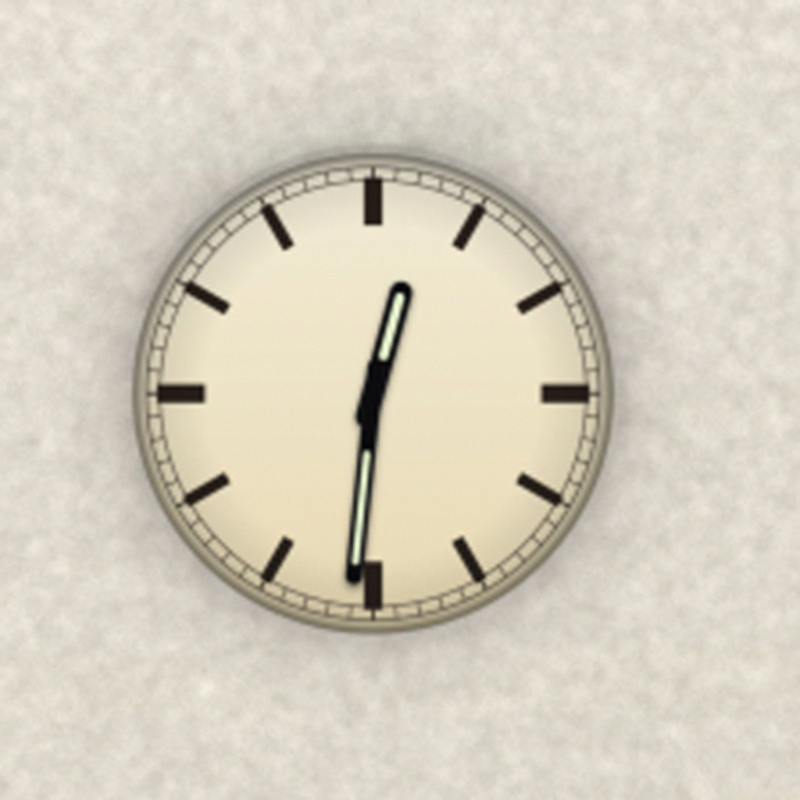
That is h=12 m=31
